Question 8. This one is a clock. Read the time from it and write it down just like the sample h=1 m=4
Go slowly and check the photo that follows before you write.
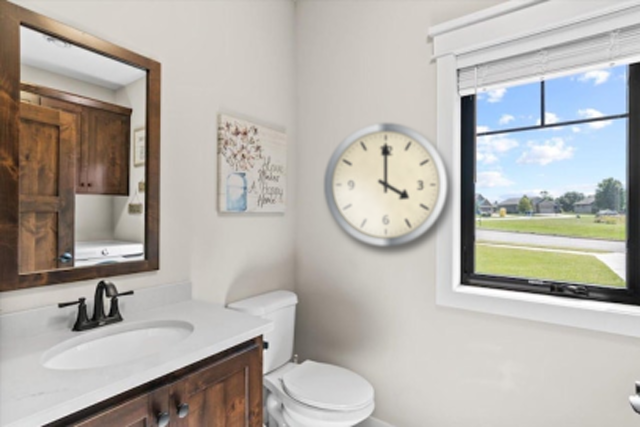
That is h=4 m=0
